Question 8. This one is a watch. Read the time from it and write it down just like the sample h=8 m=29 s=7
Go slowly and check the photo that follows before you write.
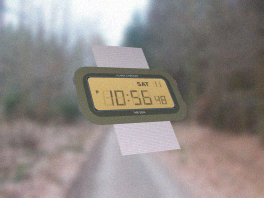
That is h=10 m=56 s=48
